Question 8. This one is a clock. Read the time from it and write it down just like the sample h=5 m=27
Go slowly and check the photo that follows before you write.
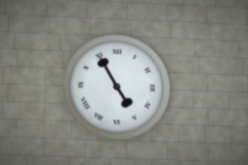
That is h=4 m=55
